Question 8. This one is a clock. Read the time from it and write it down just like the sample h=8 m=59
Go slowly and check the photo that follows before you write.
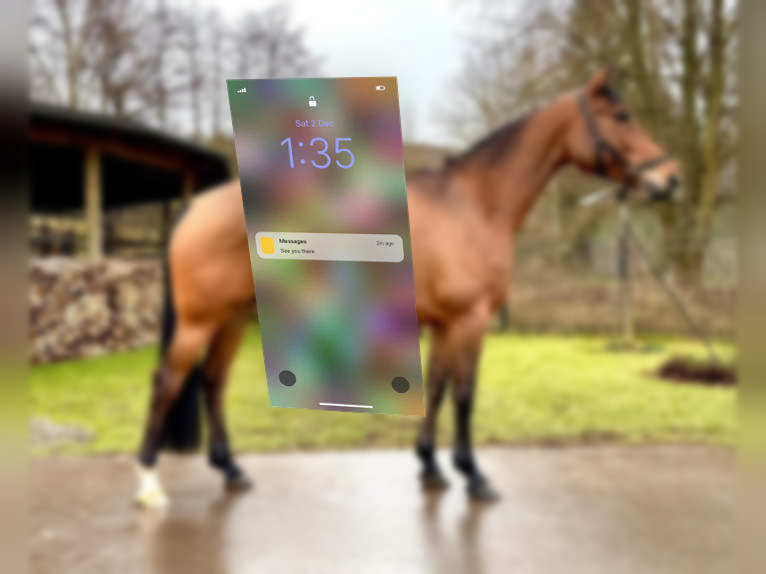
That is h=1 m=35
